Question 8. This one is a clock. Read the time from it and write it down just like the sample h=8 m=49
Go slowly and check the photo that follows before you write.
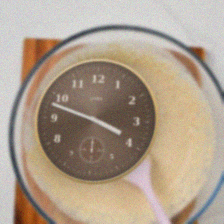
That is h=3 m=48
